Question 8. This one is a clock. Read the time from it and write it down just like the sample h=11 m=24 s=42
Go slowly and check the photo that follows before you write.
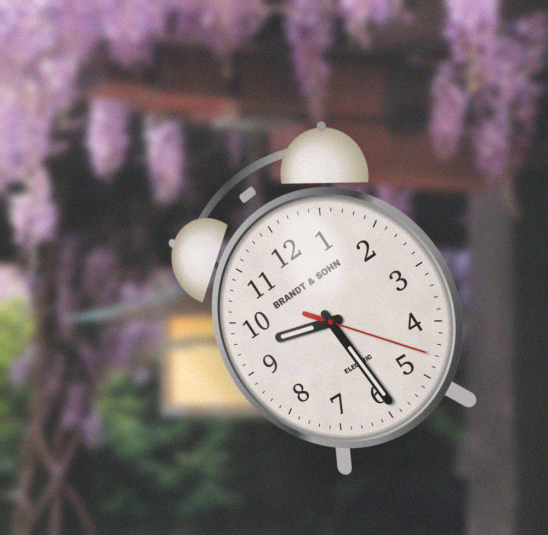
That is h=9 m=29 s=23
